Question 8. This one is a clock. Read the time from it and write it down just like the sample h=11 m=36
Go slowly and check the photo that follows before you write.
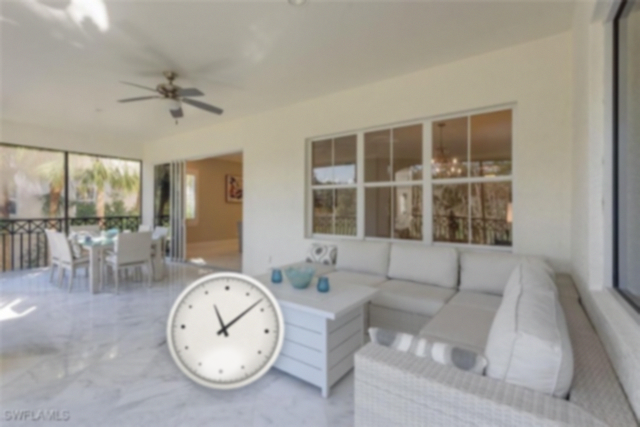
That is h=11 m=8
